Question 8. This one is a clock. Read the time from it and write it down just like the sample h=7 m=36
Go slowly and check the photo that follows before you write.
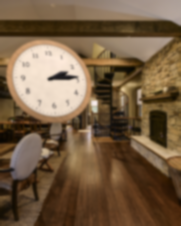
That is h=2 m=14
